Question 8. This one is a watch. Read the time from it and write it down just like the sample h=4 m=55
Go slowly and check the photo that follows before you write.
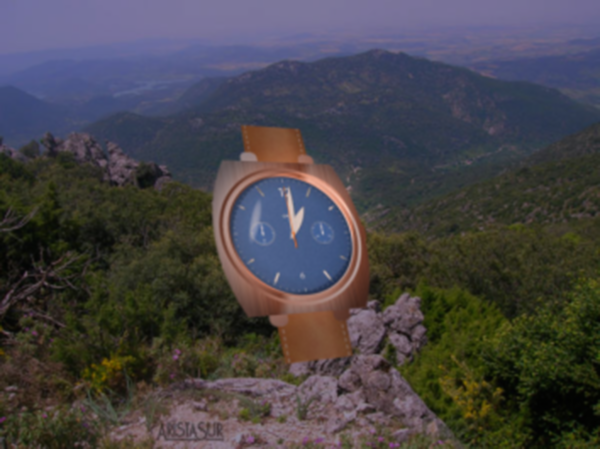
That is h=1 m=1
